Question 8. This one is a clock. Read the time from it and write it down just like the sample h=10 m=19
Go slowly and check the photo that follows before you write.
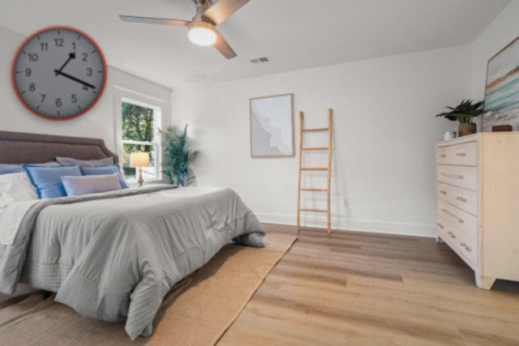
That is h=1 m=19
